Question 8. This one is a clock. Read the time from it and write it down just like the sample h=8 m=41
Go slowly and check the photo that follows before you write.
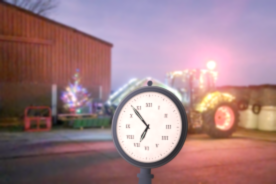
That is h=6 m=53
